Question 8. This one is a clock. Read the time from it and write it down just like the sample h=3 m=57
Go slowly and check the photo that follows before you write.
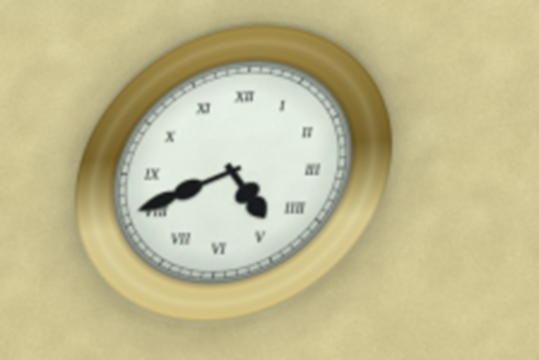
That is h=4 m=41
